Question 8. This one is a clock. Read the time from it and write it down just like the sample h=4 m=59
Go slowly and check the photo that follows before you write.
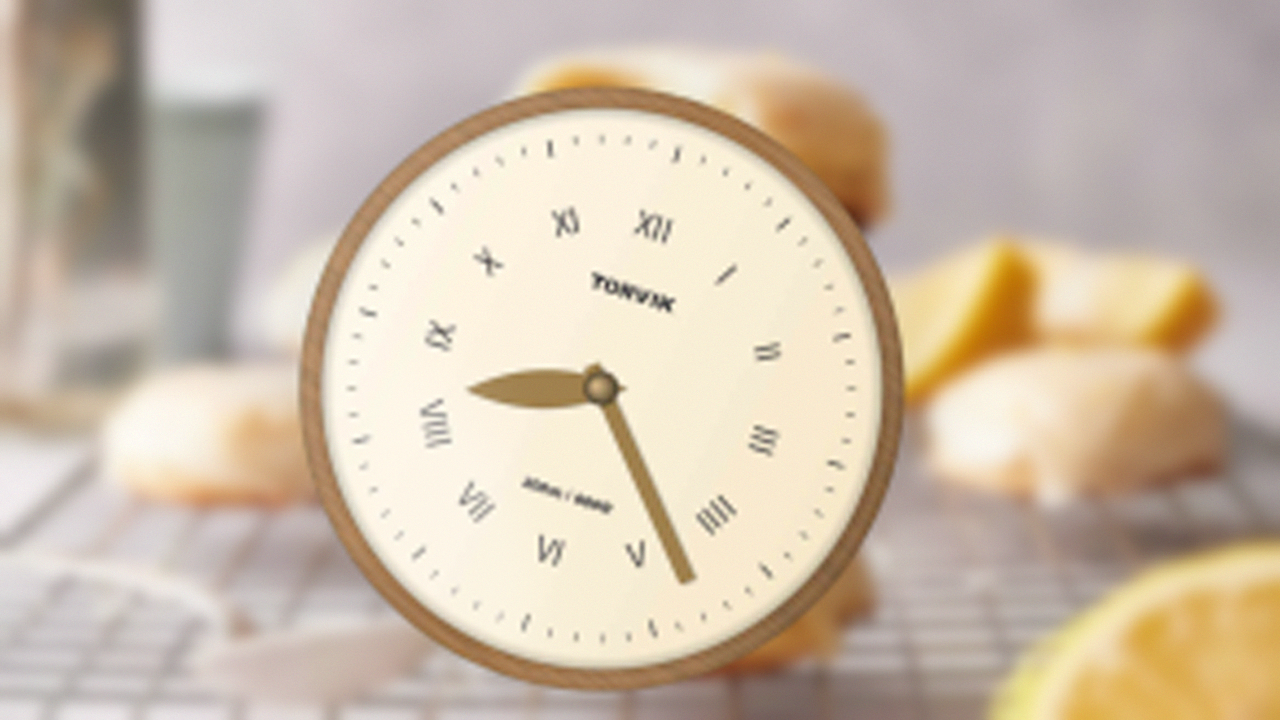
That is h=8 m=23
